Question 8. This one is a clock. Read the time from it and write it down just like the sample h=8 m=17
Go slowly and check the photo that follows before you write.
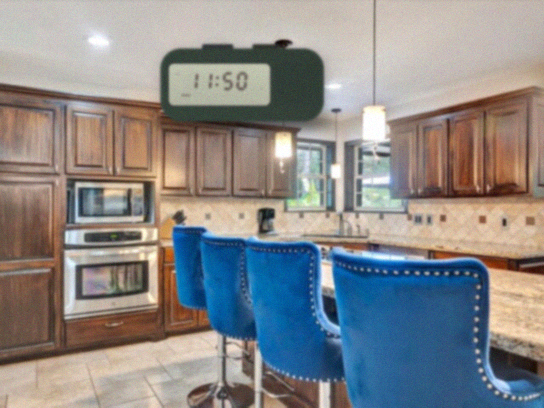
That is h=11 m=50
